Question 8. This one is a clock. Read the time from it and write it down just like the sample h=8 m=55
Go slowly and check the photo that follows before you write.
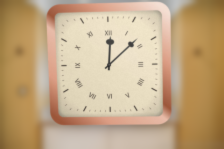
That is h=12 m=8
